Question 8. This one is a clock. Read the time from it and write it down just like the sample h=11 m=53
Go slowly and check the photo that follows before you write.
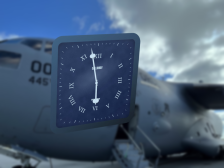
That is h=5 m=58
